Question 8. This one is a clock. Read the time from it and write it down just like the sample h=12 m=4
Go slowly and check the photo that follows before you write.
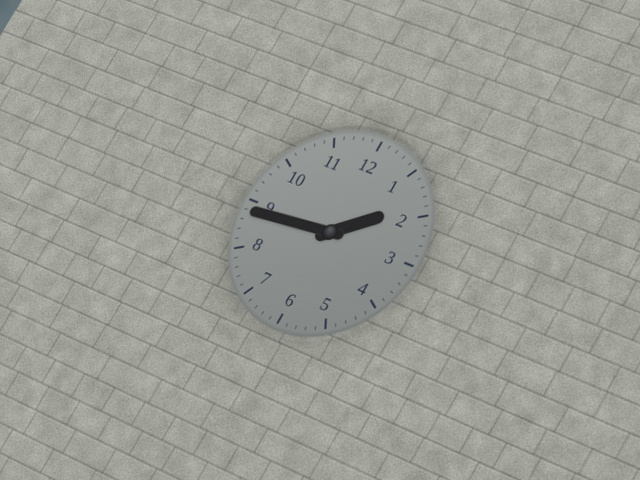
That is h=1 m=44
